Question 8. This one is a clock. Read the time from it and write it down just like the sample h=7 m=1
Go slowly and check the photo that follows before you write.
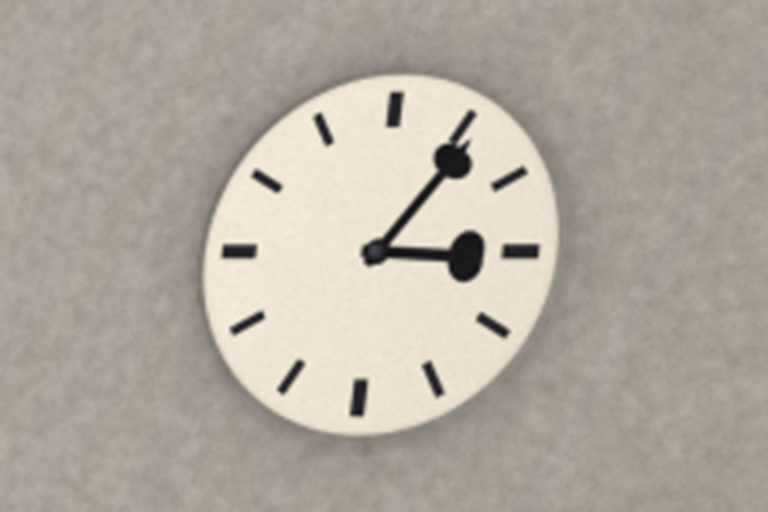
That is h=3 m=6
